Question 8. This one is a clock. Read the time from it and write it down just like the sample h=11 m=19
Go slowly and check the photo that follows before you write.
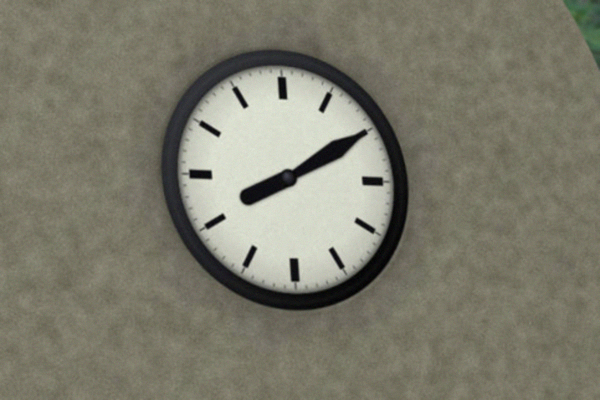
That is h=8 m=10
